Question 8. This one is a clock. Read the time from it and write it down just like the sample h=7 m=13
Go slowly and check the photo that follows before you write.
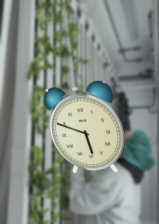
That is h=5 m=49
